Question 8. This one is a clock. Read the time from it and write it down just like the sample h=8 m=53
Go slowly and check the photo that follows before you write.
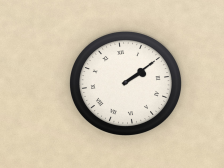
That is h=2 m=10
